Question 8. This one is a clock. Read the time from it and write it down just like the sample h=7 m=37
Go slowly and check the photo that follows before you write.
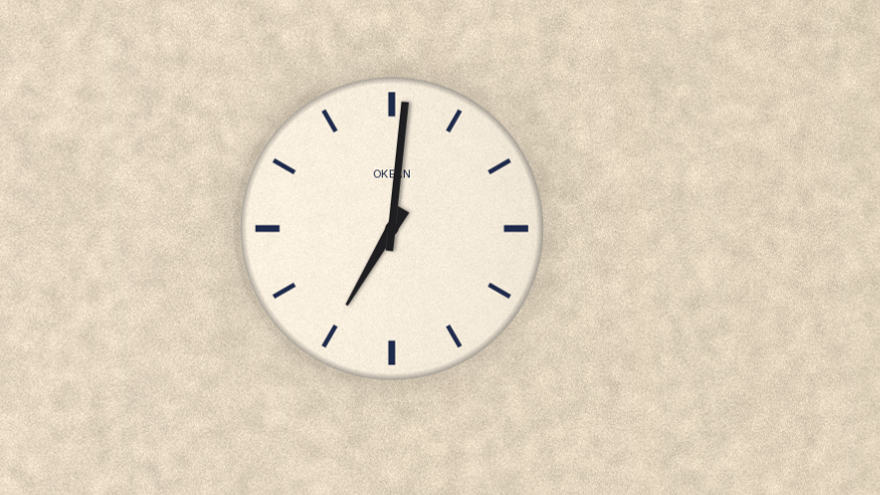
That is h=7 m=1
